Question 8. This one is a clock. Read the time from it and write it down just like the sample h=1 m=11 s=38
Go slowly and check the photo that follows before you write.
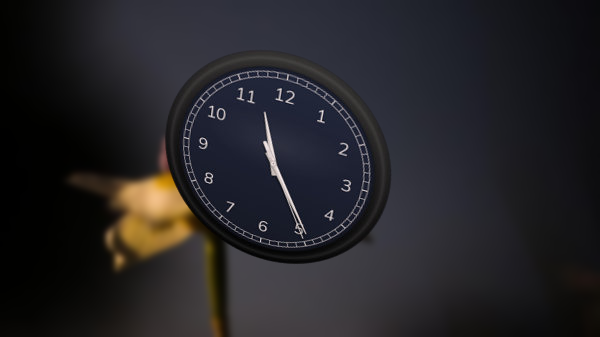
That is h=11 m=24 s=25
